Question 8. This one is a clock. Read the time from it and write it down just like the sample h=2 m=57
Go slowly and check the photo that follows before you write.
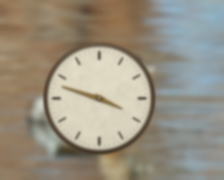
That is h=3 m=48
